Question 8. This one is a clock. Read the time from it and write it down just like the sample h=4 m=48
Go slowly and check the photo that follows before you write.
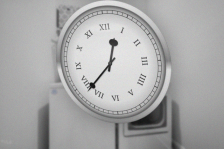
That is h=12 m=38
